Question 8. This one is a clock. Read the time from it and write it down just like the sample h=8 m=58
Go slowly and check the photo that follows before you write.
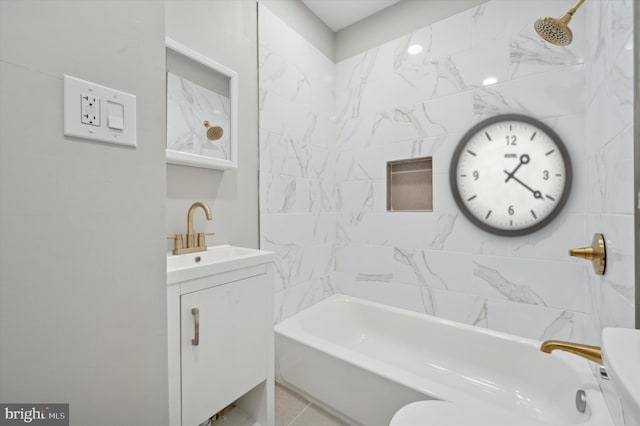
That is h=1 m=21
